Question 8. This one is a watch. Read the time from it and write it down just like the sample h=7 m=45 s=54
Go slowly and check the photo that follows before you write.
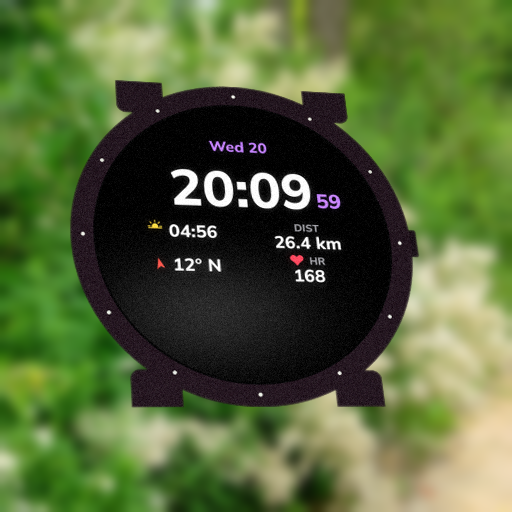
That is h=20 m=9 s=59
